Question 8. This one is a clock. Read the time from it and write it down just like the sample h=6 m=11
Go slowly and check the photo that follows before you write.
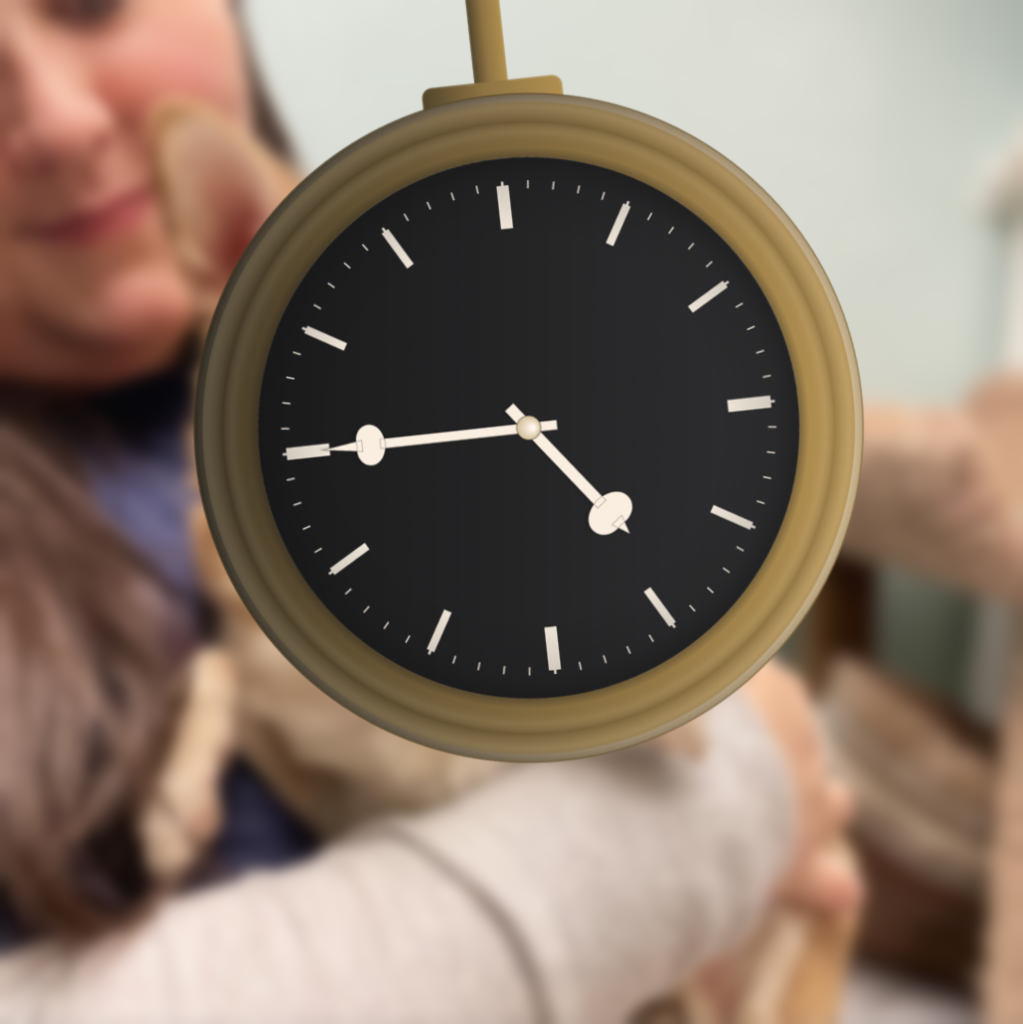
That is h=4 m=45
